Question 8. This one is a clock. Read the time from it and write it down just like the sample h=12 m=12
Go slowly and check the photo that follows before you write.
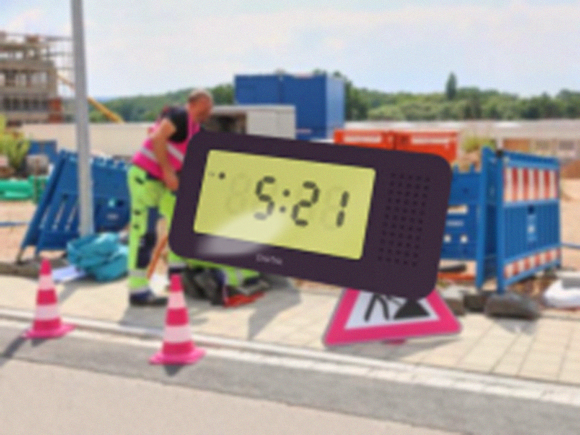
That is h=5 m=21
